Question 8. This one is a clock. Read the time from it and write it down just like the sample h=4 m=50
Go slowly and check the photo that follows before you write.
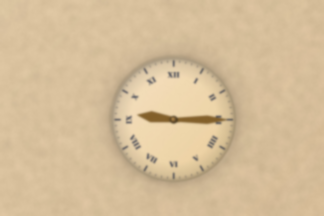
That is h=9 m=15
